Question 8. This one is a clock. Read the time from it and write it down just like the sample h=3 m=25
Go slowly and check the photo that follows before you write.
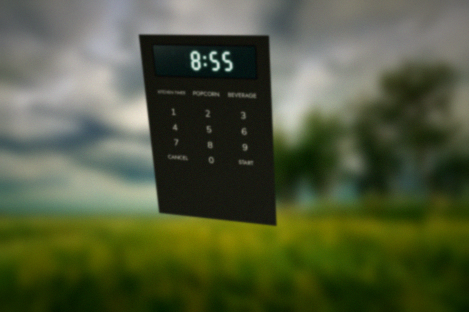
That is h=8 m=55
